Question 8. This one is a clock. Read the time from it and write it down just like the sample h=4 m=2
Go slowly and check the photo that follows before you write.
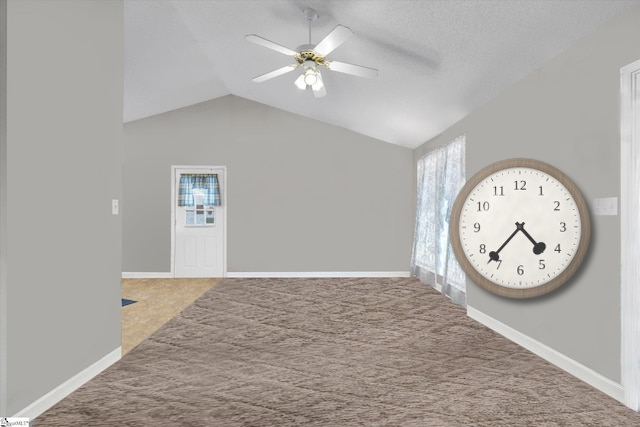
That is h=4 m=37
